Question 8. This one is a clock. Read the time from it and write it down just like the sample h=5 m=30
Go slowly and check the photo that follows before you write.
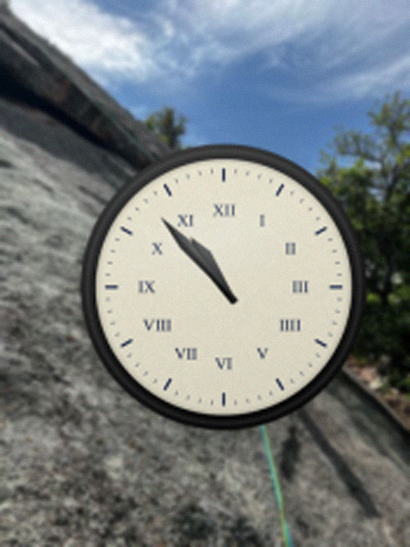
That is h=10 m=53
